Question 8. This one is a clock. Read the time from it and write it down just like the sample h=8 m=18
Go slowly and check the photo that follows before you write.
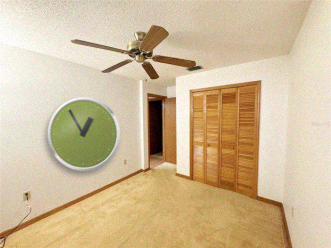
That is h=12 m=55
